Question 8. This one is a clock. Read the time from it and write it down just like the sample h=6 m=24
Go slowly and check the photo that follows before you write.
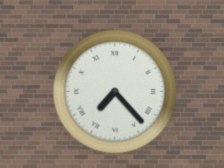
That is h=7 m=23
